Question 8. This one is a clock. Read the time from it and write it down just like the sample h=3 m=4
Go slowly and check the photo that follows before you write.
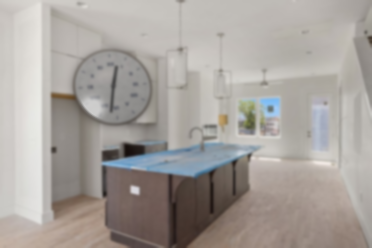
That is h=12 m=32
